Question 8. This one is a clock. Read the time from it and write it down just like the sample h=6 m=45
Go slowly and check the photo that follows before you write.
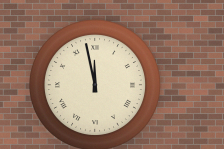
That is h=11 m=58
